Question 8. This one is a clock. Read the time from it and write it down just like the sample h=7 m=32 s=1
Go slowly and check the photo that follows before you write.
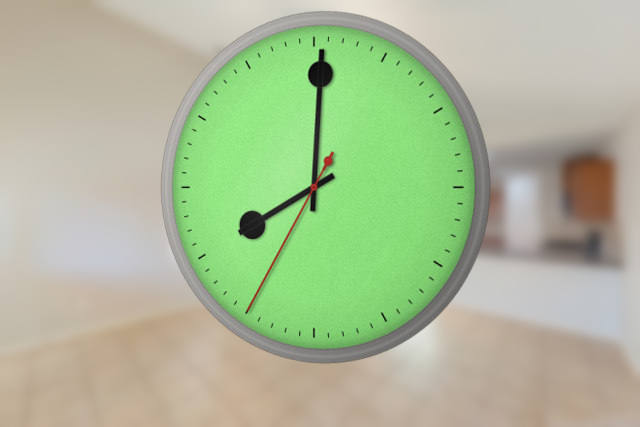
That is h=8 m=0 s=35
